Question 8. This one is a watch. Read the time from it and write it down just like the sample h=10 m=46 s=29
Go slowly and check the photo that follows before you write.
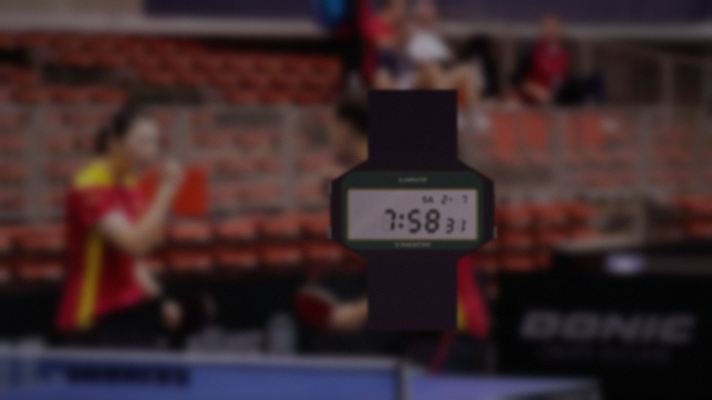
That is h=7 m=58 s=31
